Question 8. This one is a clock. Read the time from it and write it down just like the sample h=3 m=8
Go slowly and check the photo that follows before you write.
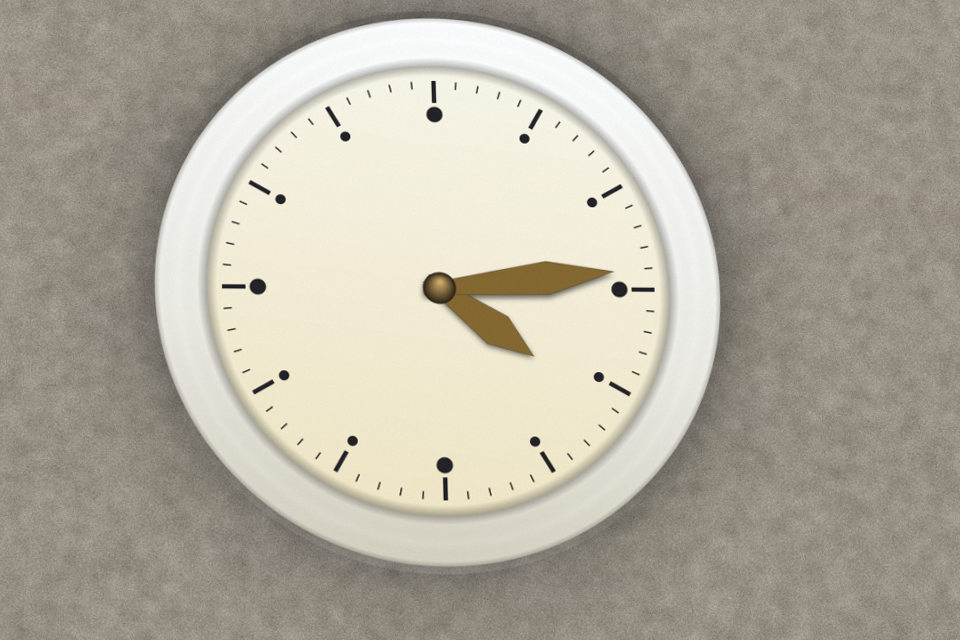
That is h=4 m=14
